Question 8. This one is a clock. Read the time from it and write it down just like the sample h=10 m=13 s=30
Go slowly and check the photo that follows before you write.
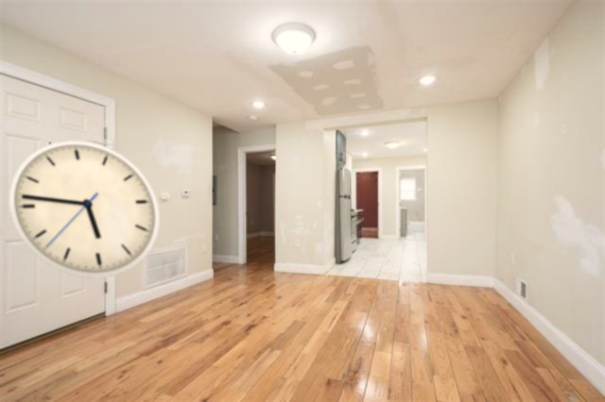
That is h=5 m=46 s=38
